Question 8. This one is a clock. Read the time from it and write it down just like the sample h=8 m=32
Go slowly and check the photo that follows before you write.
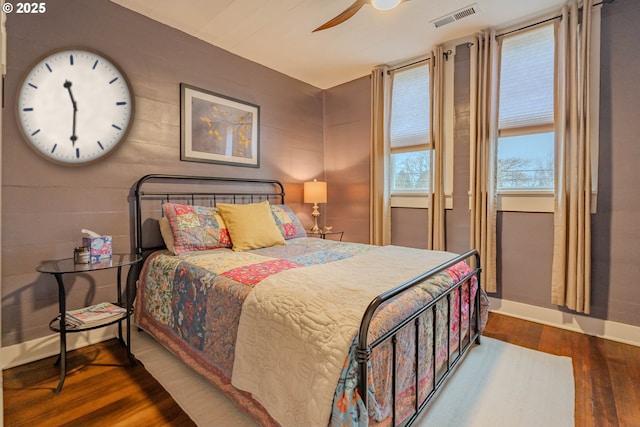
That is h=11 m=31
